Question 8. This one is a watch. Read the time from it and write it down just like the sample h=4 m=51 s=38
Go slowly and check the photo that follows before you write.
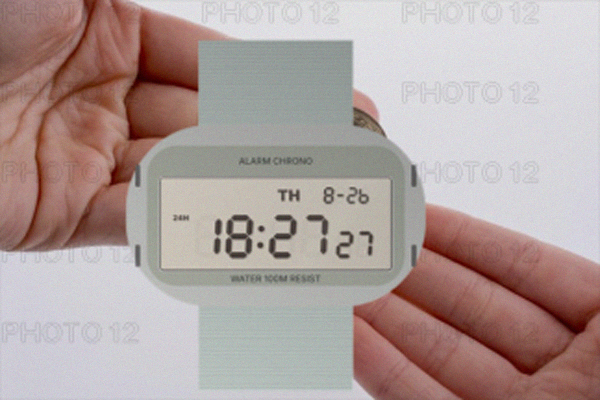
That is h=18 m=27 s=27
